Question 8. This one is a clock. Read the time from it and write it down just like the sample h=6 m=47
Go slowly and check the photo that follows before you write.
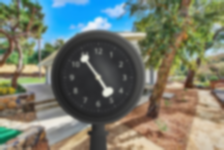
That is h=4 m=54
